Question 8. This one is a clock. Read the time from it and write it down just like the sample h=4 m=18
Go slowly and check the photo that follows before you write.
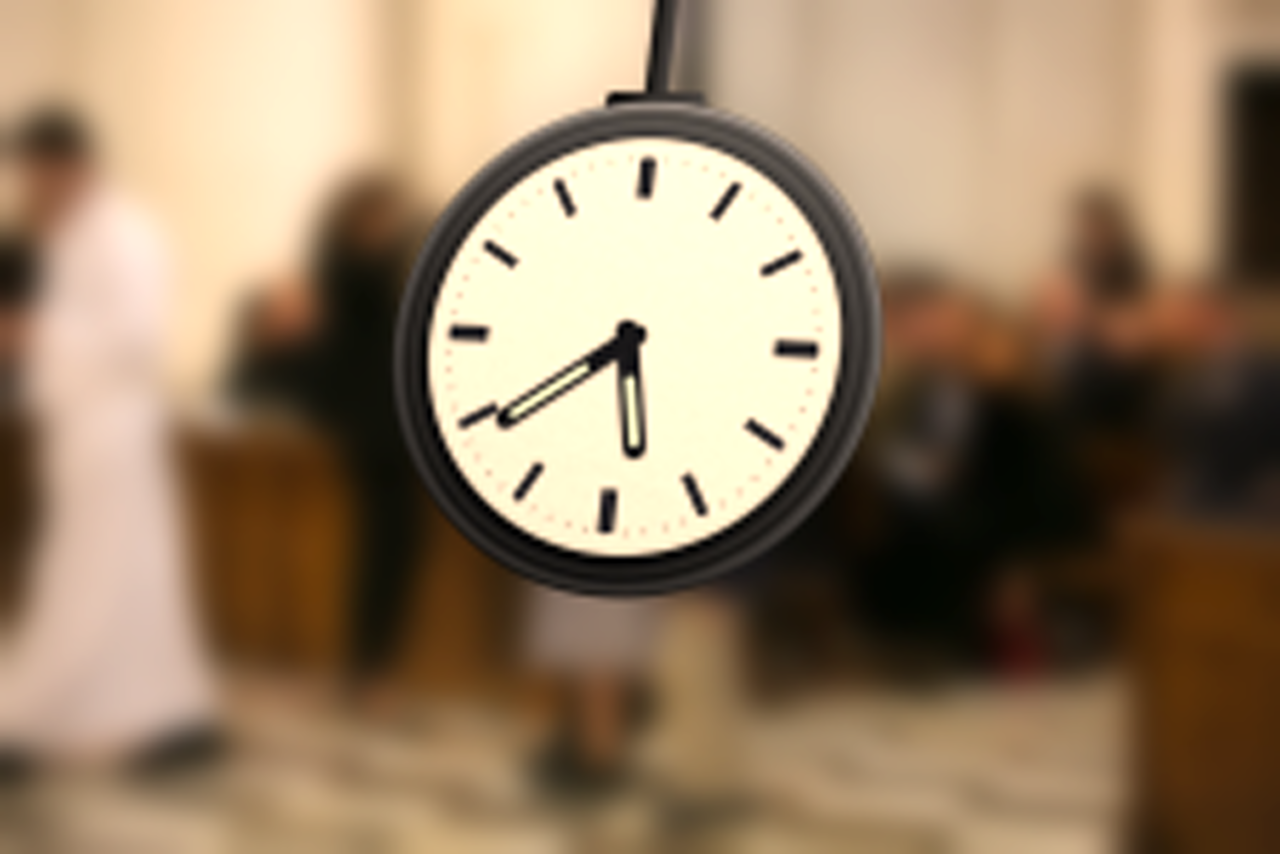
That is h=5 m=39
